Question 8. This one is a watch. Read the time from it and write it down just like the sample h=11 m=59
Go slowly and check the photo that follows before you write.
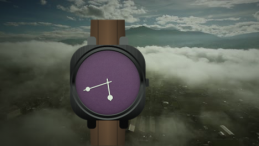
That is h=5 m=42
